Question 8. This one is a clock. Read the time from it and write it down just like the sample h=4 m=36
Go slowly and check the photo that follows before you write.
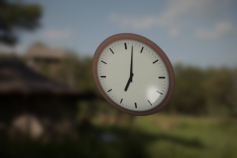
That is h=7 m=2
